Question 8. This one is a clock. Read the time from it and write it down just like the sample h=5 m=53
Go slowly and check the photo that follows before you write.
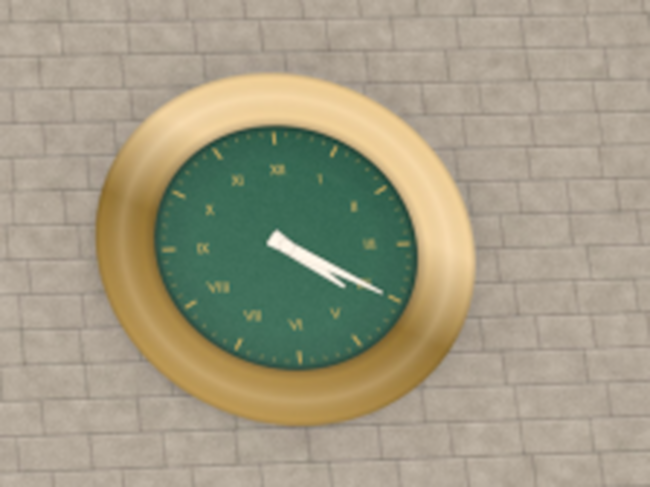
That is h=4 m=20
